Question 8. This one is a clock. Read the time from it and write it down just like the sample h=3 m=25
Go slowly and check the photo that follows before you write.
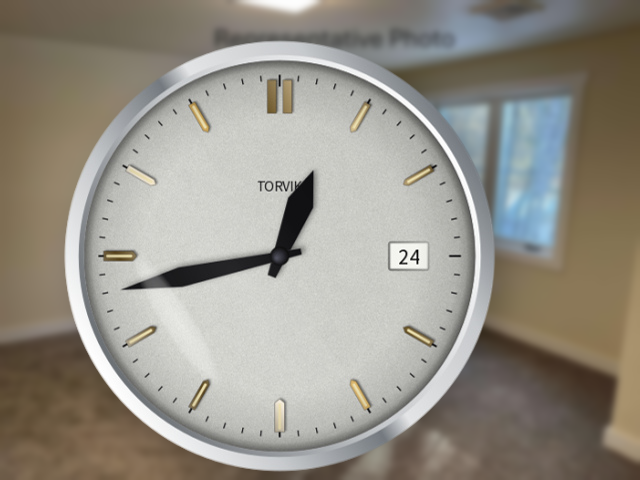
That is h=12 m=43
